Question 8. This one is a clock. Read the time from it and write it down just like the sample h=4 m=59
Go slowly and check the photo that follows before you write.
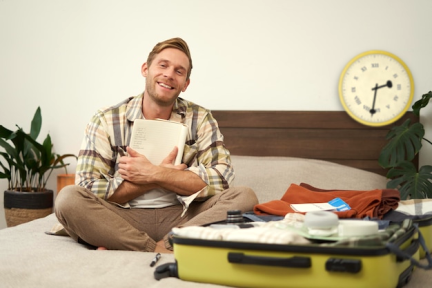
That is h=2 m=32
